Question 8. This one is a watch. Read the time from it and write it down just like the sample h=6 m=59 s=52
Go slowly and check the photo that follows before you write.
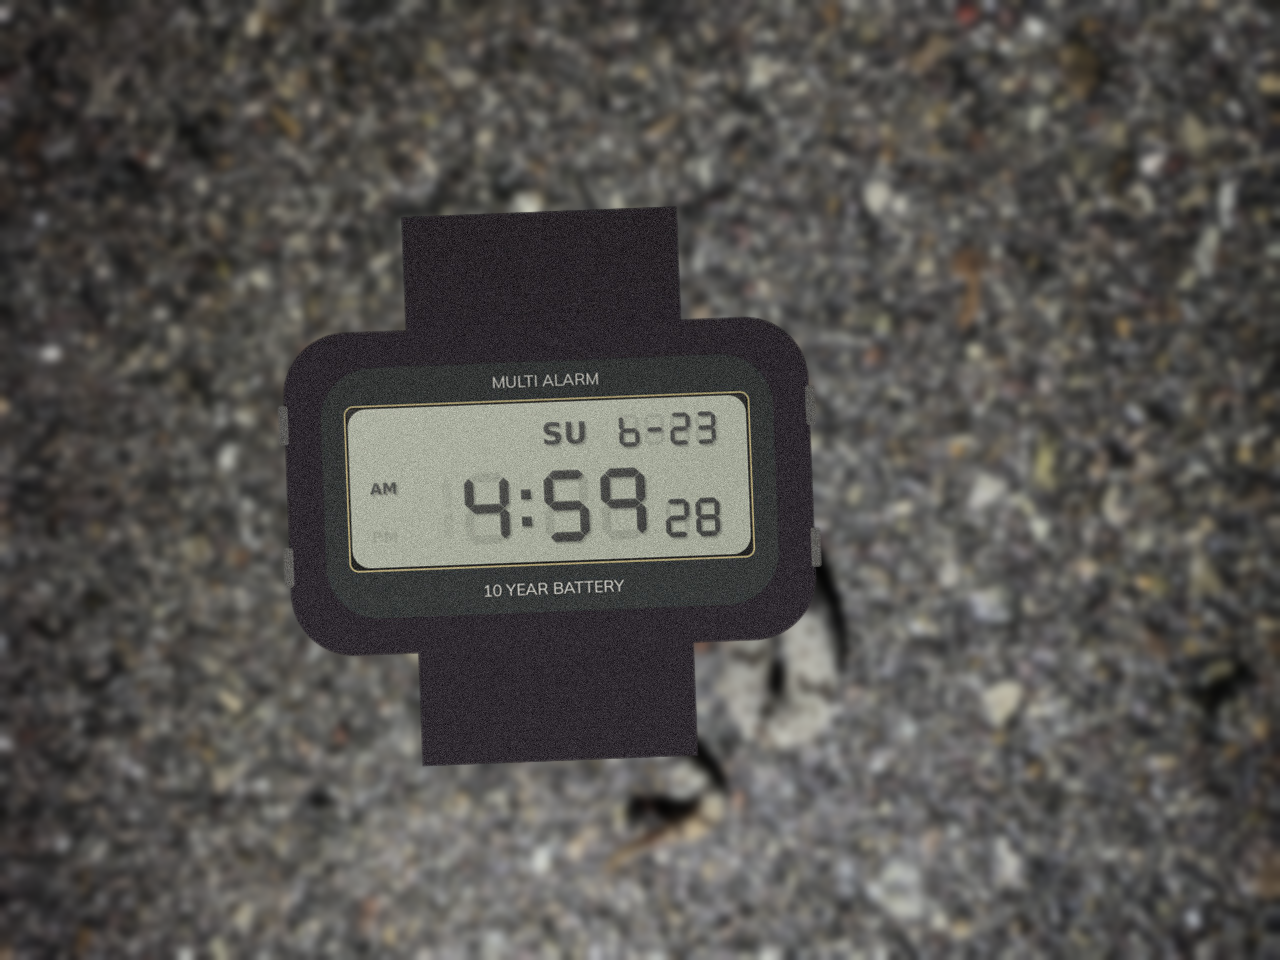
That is h=4 m=59 s=28
